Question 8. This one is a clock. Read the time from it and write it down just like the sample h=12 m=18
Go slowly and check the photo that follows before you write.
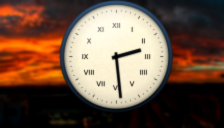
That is h=2 m=29
